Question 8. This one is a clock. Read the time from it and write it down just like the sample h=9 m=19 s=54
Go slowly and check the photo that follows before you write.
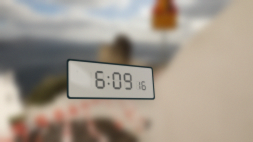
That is h=6 m=9 s=16
